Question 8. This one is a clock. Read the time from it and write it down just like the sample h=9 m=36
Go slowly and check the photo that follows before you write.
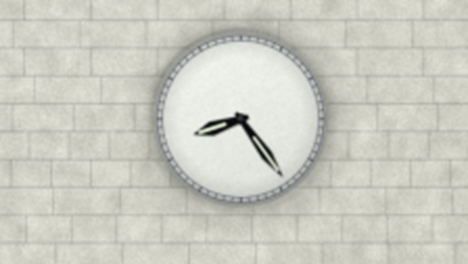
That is h=8 m=24
